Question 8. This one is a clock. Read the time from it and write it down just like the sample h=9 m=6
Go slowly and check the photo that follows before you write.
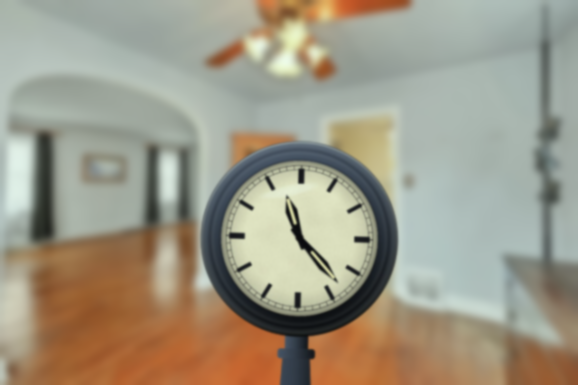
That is h=11 m=23
